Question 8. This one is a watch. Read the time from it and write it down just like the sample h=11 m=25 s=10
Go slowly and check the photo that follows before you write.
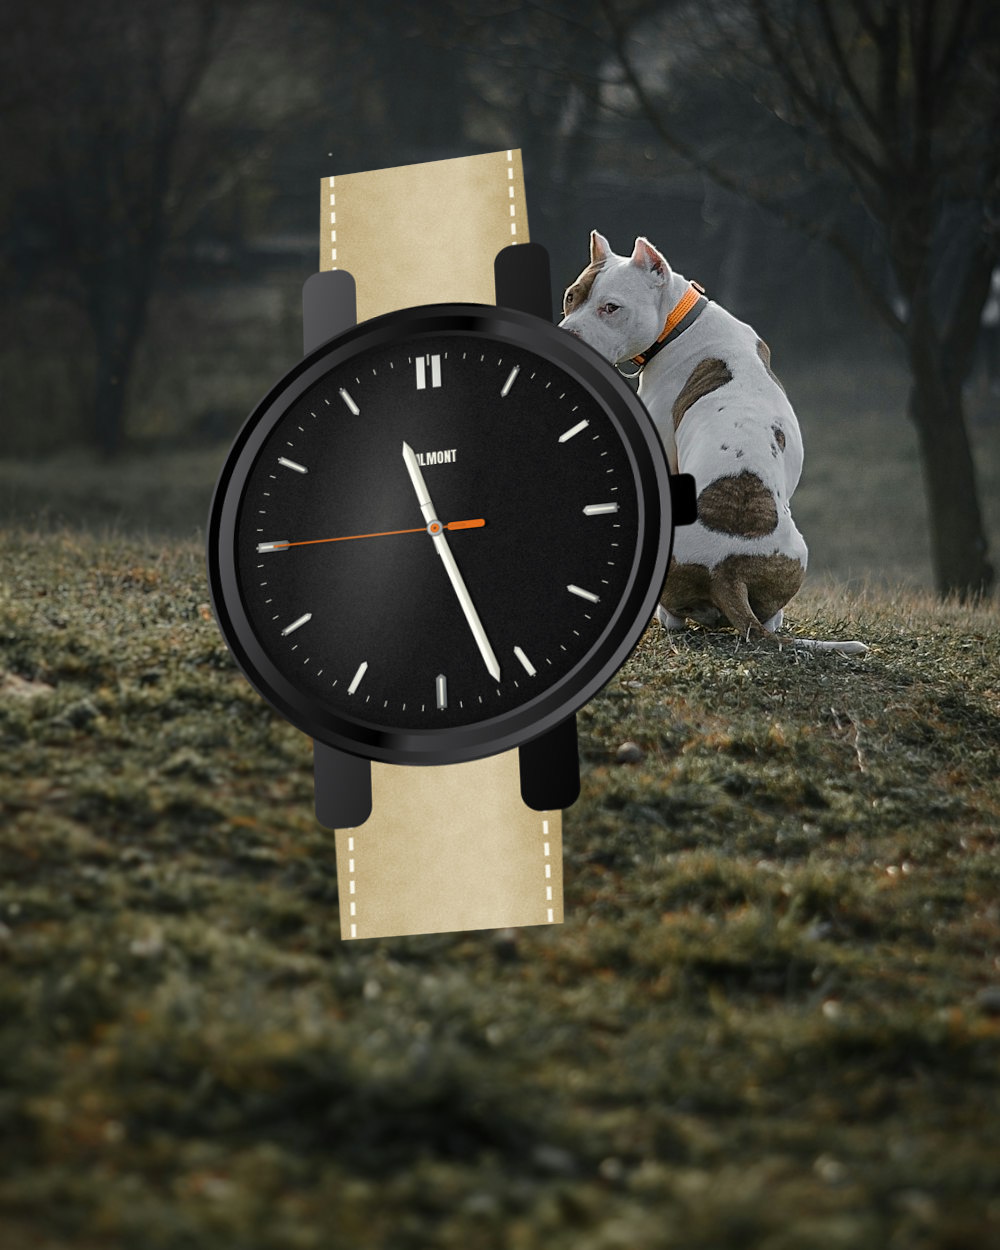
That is h=11 m=26 s=45
